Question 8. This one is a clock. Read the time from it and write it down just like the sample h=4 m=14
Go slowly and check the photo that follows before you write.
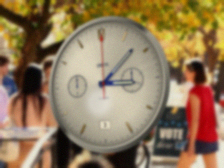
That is h=3 m=8
